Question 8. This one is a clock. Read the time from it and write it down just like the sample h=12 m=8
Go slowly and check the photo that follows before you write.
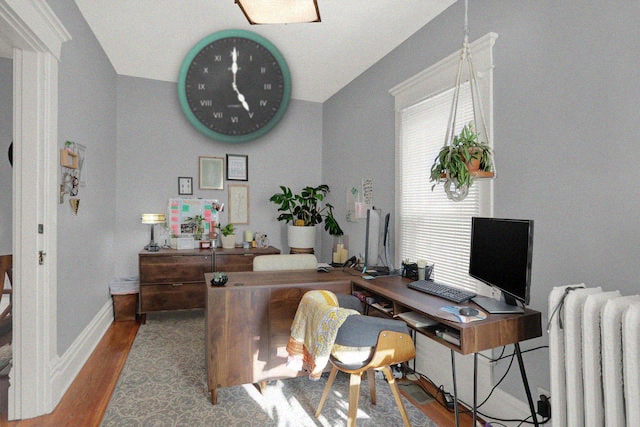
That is h=5 m=0
